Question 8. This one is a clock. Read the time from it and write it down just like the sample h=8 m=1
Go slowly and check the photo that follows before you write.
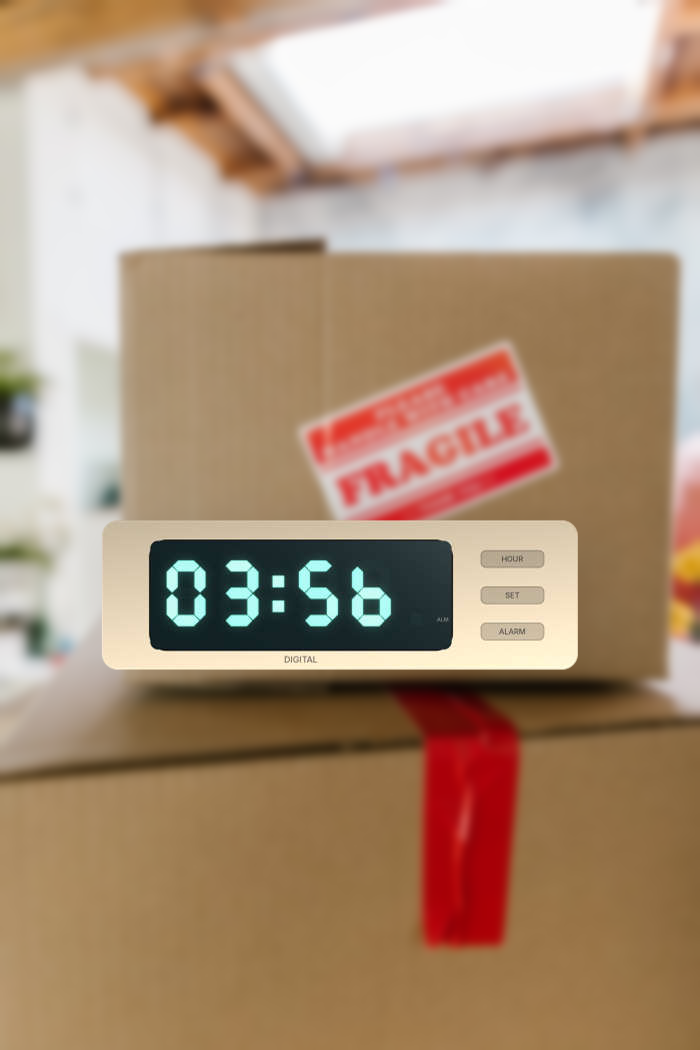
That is h=3 m=56
